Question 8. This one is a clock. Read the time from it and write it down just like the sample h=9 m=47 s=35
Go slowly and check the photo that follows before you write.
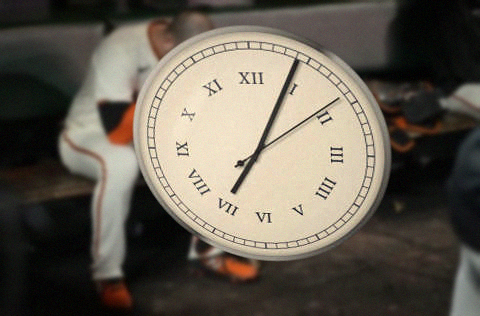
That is h=7 m=4 s=9
